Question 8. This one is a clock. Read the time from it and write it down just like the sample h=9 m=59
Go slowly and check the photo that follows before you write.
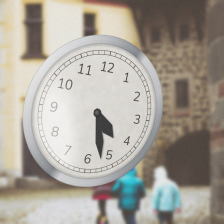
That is h=4 m=27
